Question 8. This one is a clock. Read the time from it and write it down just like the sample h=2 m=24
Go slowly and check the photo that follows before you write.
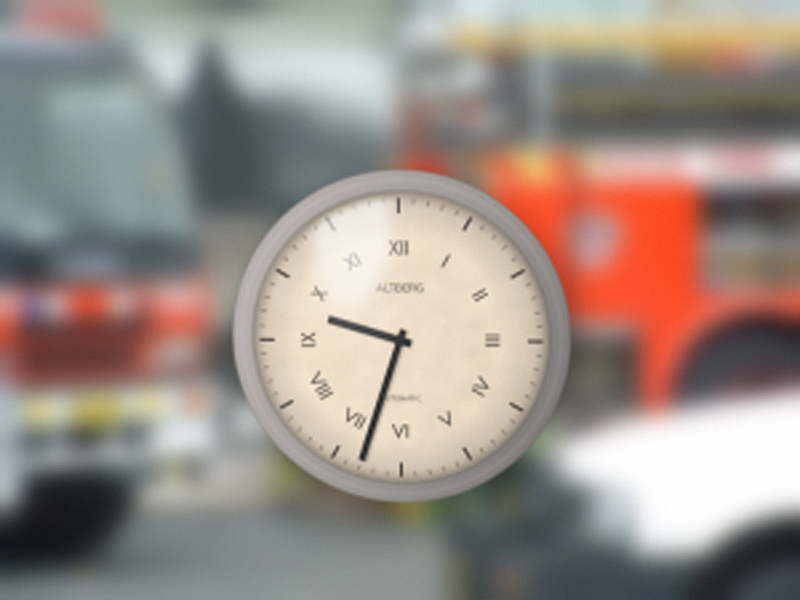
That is h=9 m=33
